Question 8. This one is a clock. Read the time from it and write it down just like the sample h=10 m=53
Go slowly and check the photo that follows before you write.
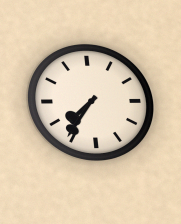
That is h=7 m=36
